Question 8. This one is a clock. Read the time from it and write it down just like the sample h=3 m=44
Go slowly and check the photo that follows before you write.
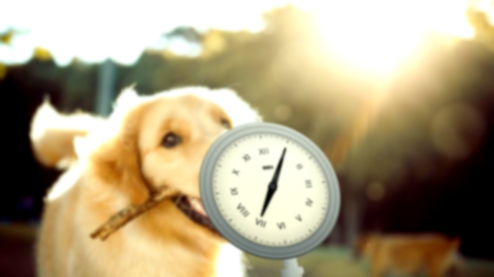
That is h=7 m=5
